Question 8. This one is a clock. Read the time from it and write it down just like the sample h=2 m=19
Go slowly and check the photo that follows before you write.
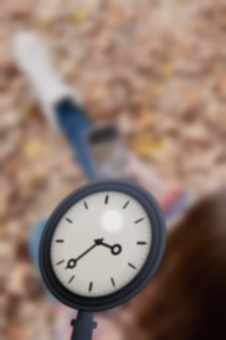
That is h=3 m=38
